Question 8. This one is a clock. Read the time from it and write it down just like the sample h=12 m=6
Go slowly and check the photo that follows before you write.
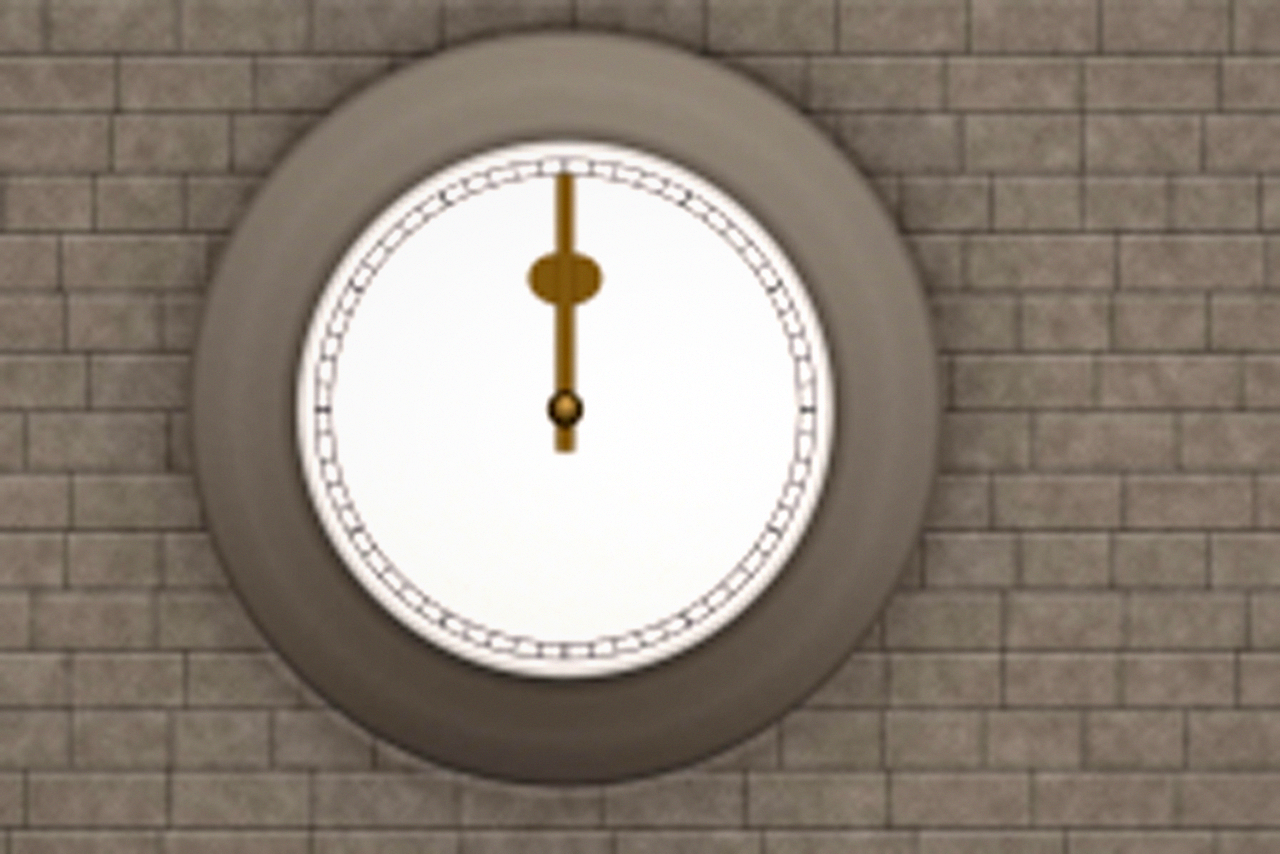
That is h=12 m=0
